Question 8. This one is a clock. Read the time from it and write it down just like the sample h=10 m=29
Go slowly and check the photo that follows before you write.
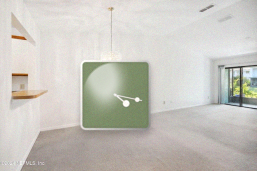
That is h=4 m=17
